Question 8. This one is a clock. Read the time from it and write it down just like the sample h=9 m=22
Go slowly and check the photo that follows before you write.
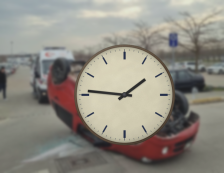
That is h=1 m=46
